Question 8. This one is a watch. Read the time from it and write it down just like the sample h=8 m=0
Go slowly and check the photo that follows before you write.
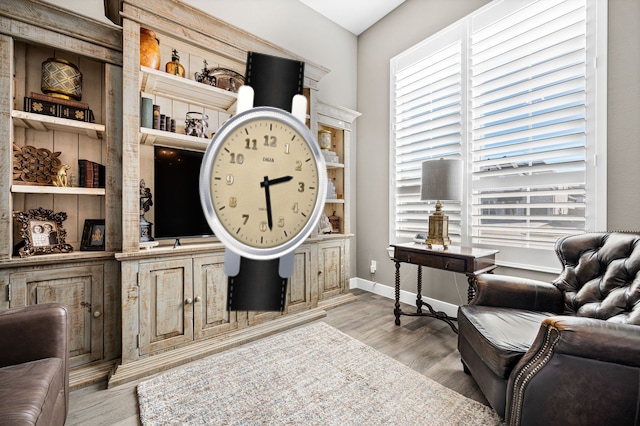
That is h=2 m=28
